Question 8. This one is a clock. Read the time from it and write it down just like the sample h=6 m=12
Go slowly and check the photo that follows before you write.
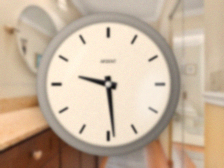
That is h=9 m=29
